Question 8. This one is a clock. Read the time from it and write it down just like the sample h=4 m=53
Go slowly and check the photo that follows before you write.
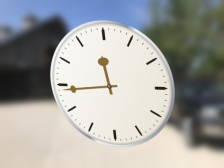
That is h=11 m=44
